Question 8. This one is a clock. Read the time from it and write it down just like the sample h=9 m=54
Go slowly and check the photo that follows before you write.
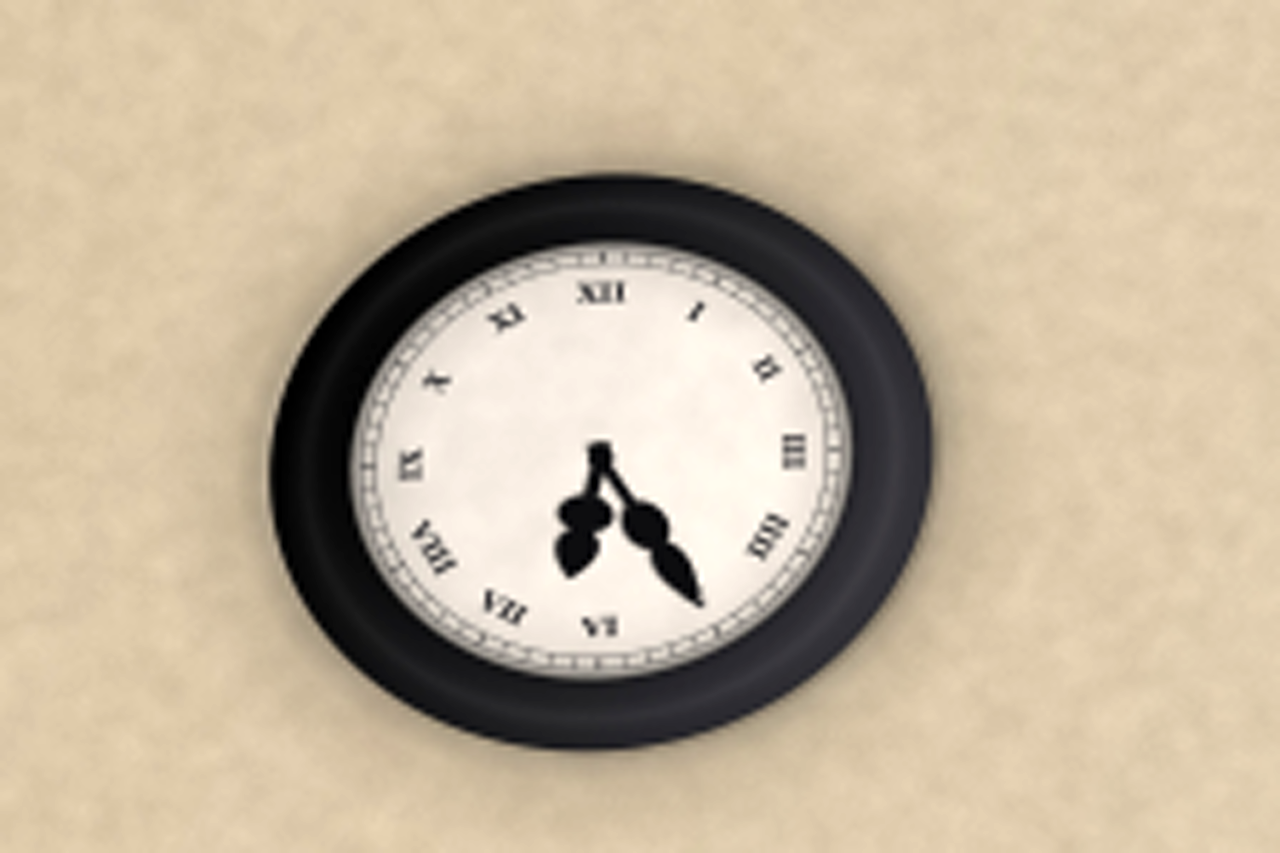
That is h=6 m=25
